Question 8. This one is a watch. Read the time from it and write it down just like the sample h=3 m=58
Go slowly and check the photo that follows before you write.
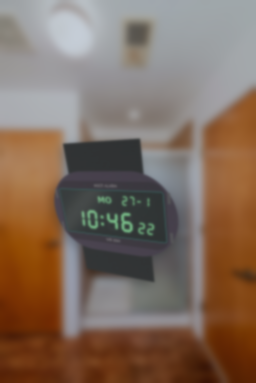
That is h=10 m=46
